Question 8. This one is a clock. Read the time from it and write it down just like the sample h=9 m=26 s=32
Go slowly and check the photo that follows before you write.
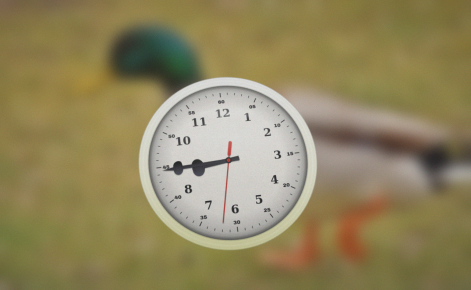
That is h=8 m=44 s=32
